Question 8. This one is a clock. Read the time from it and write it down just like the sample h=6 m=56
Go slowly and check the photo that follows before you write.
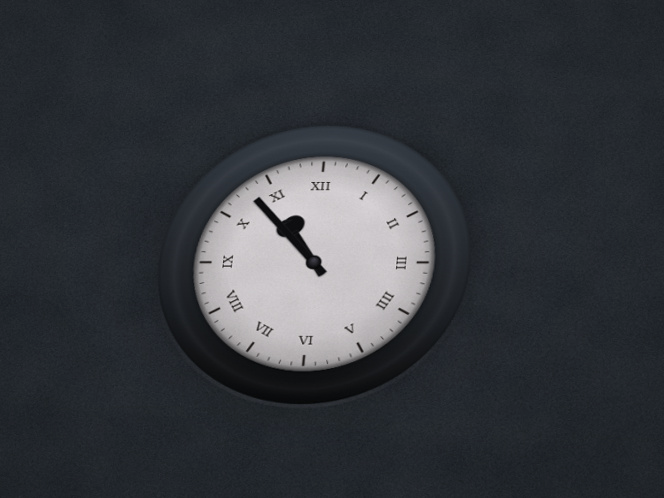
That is h=10 m=53
